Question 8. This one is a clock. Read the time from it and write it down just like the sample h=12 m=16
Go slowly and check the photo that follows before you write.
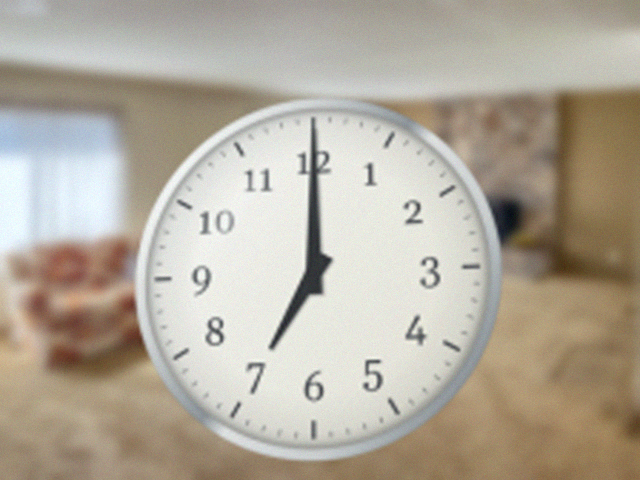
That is h=7 m=0
